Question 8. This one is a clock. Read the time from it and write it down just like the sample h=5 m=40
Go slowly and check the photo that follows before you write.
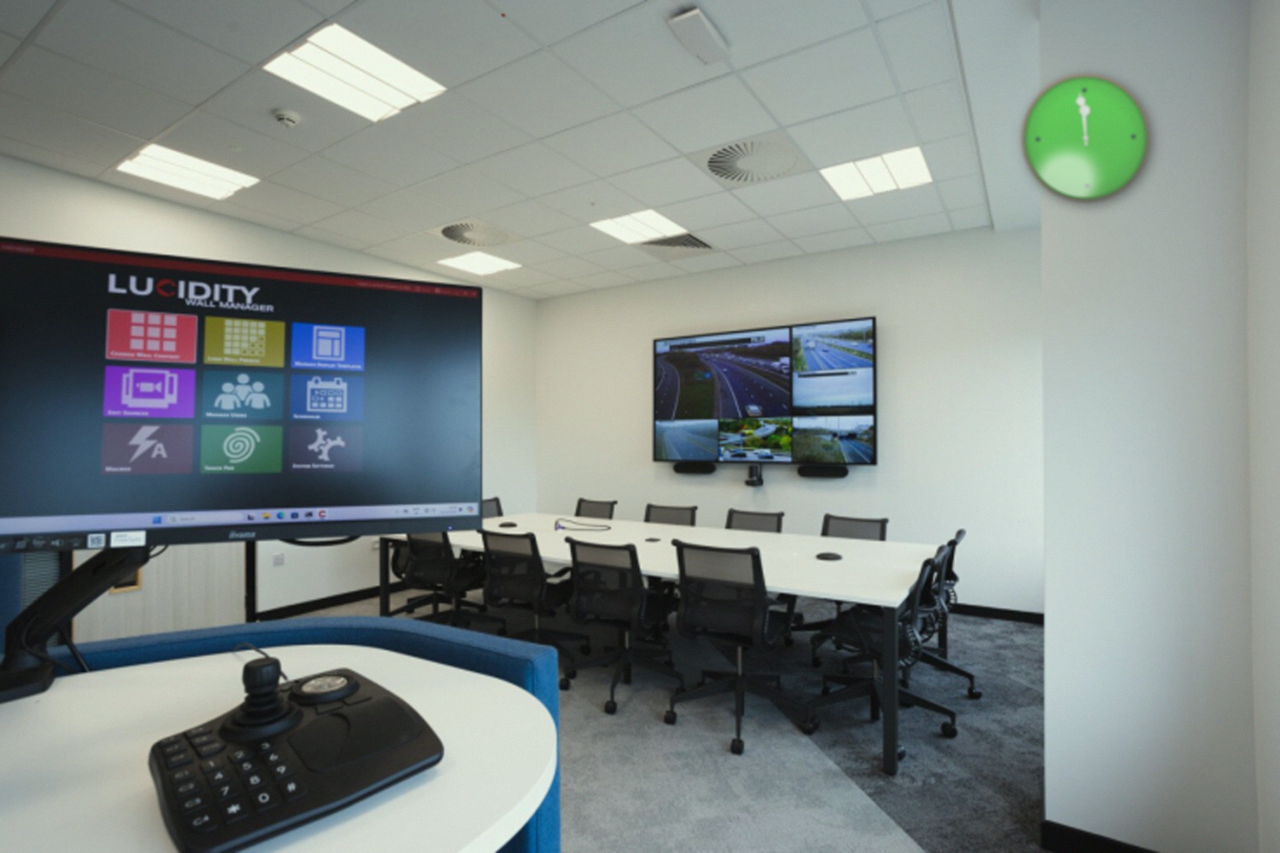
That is h=11 m=59
